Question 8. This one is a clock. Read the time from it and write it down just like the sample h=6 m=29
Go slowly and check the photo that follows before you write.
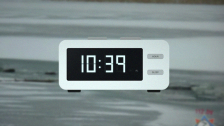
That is h=10 m=39
